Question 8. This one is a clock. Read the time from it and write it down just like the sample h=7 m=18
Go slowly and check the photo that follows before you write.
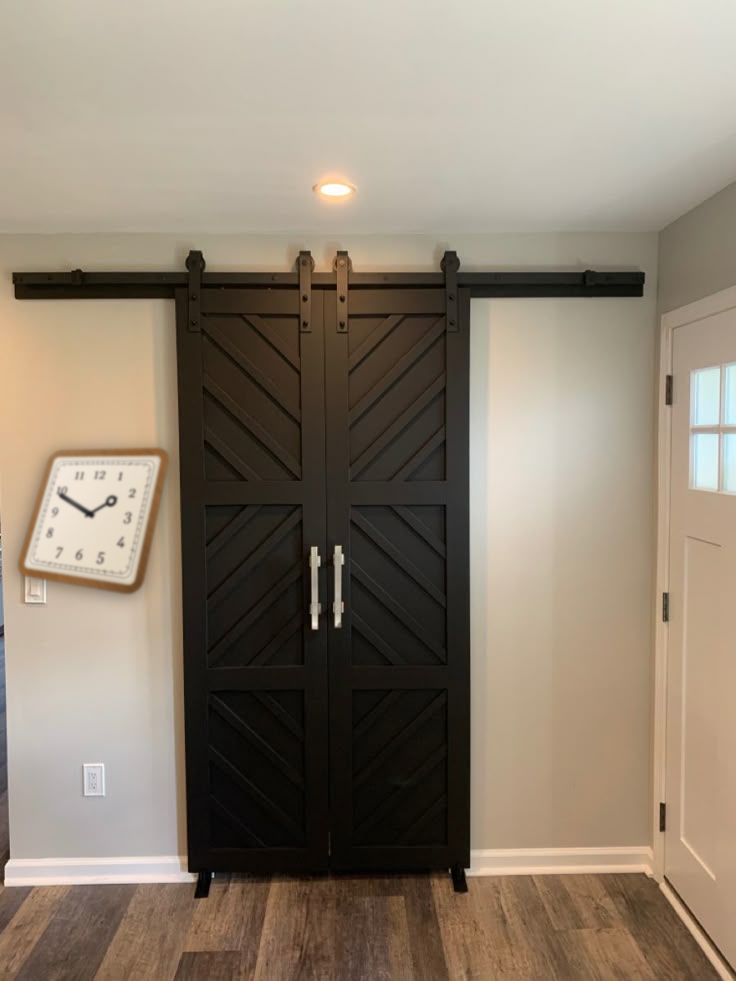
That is h=1 m=49
